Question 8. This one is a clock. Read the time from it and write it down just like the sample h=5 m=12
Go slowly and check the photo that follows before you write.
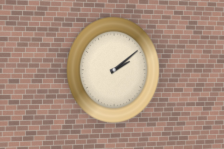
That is h=2 m=9
